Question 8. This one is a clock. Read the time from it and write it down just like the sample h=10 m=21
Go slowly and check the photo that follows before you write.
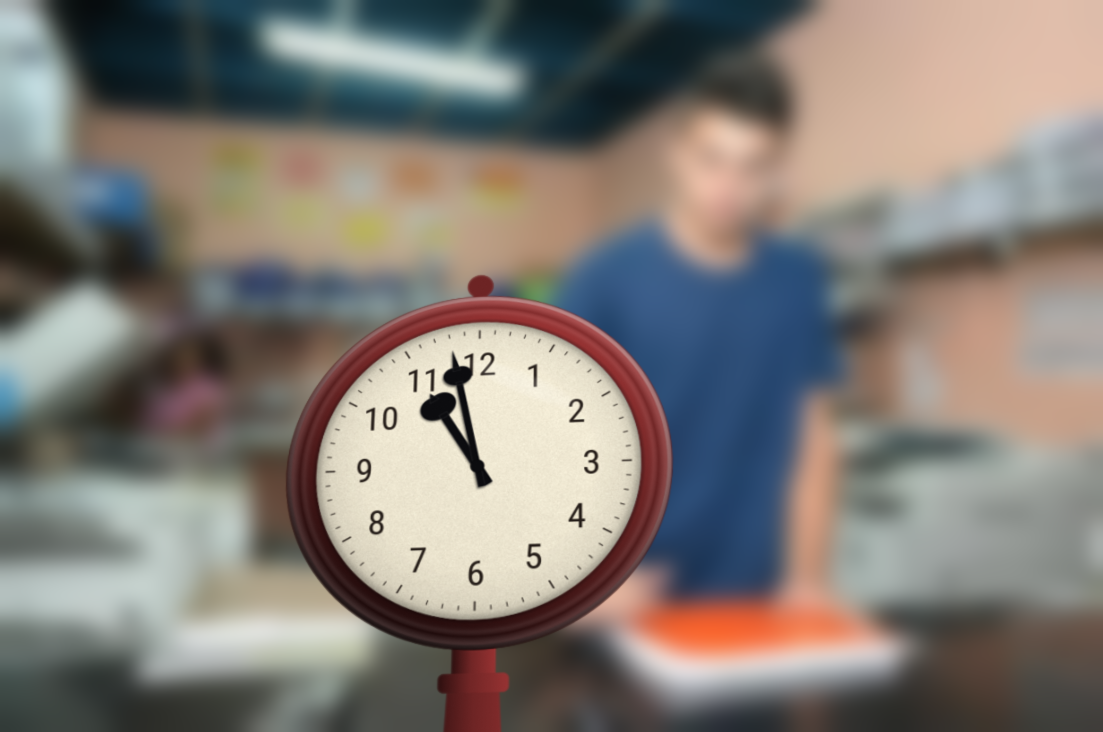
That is h=10 m=58
